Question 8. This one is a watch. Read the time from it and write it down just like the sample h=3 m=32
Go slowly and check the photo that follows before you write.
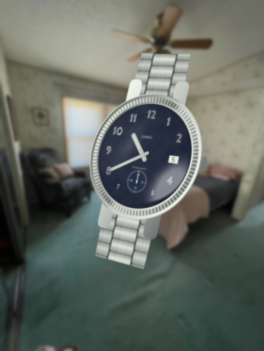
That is h=10 m=40
